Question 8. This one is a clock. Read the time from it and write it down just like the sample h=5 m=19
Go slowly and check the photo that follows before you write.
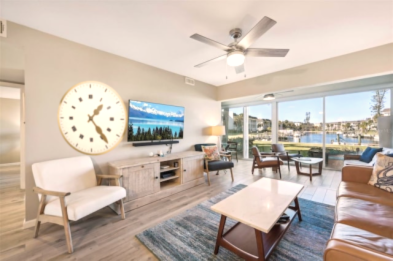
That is h=1 m=24
